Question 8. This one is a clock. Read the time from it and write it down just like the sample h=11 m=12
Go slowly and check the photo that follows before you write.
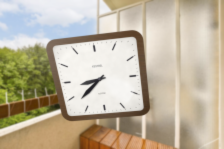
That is h=8 m=38
